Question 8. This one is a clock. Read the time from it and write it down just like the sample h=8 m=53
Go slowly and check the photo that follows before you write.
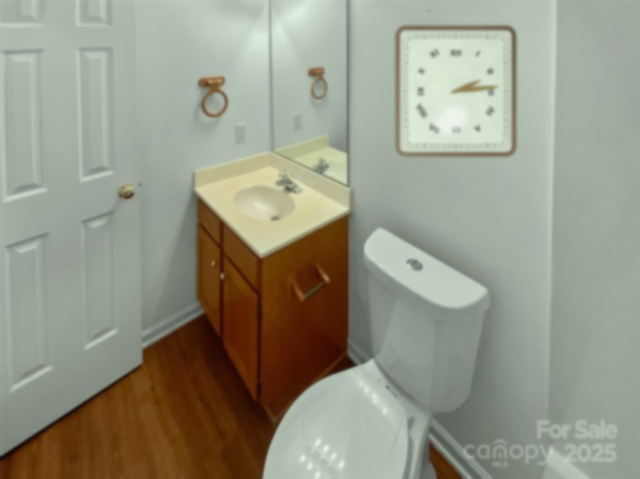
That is h=2 m=14
